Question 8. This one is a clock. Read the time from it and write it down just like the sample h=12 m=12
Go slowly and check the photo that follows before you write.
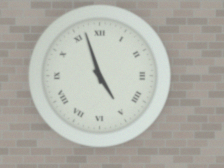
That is h=4 m=57
